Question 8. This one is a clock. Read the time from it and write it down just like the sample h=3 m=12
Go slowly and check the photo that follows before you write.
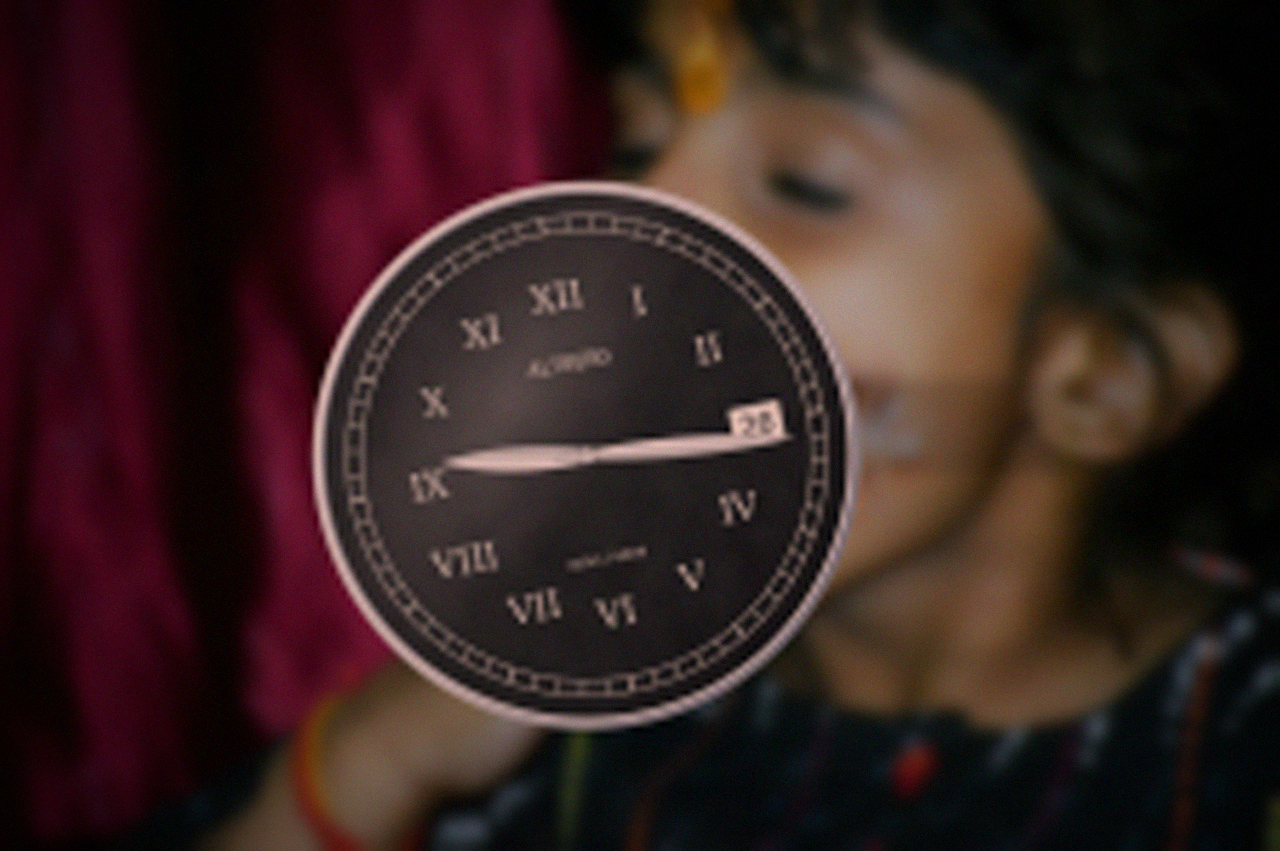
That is h=9 m=16
